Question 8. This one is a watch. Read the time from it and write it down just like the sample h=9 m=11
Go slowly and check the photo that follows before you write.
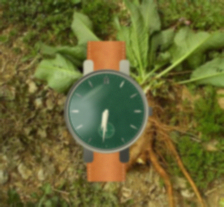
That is h=6 m=31
